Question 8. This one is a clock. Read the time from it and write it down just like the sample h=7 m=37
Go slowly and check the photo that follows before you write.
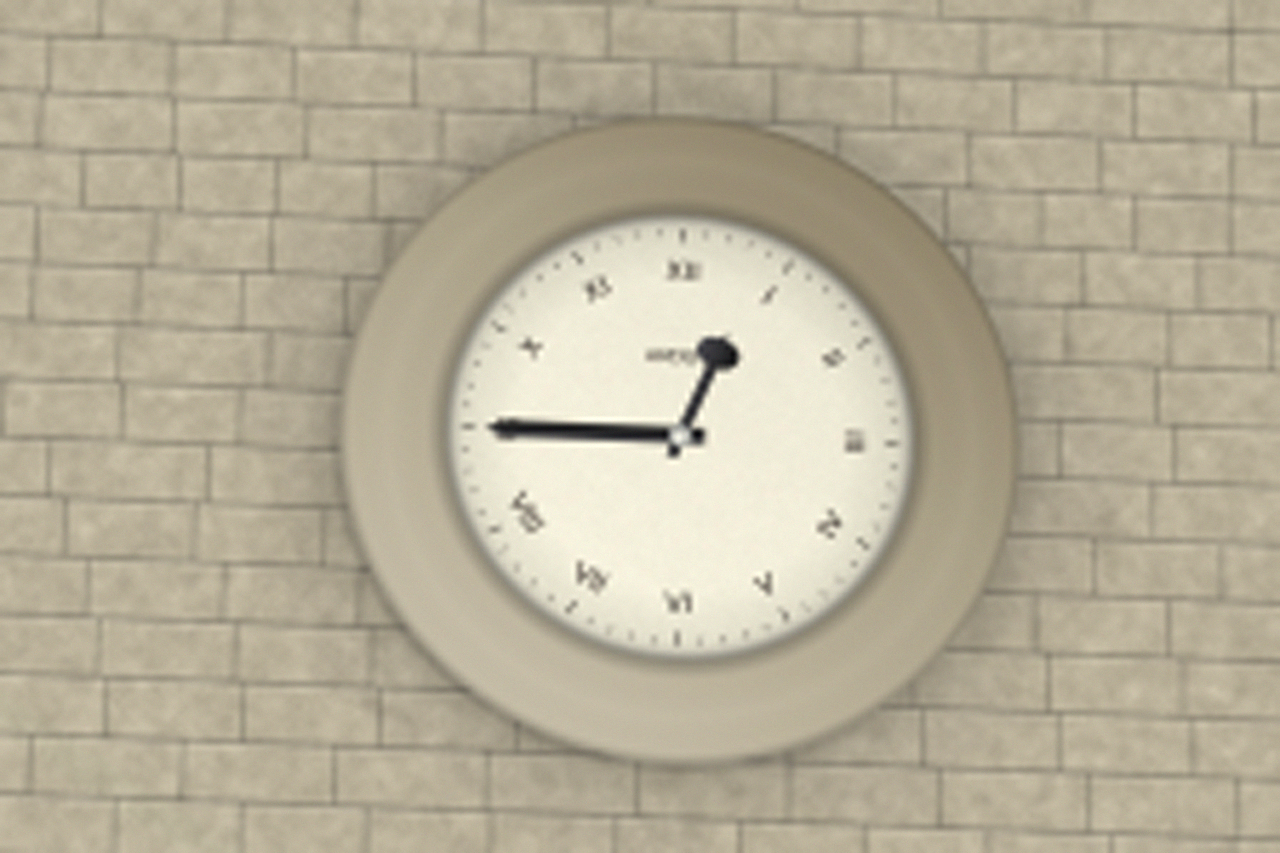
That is h=12 m=45
